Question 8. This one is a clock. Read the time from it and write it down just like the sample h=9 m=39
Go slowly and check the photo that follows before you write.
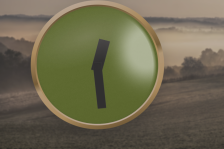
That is h=12 m=29
